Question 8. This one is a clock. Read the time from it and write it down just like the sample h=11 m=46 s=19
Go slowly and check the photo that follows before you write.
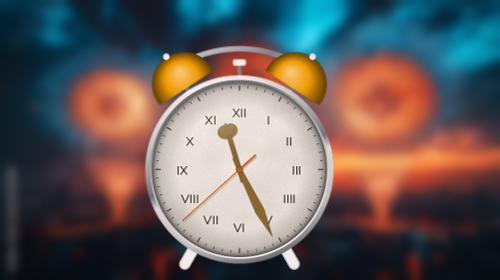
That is h=11 m=25 s=38
